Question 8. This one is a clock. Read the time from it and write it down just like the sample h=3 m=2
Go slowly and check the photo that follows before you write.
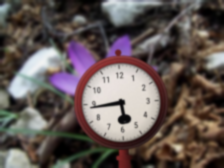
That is h=5 m=44
